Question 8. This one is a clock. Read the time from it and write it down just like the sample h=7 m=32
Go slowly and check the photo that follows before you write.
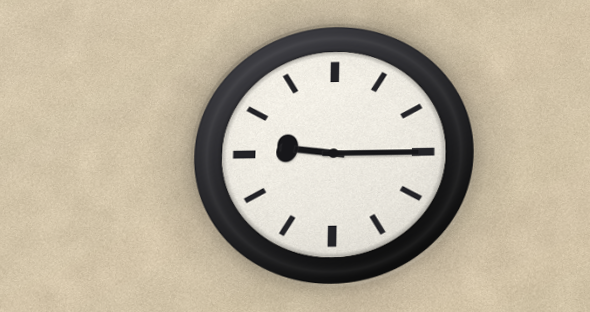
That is h=9 m=15
